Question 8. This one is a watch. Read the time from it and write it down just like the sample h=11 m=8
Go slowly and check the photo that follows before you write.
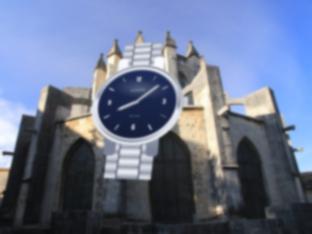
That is h=8 m=8
